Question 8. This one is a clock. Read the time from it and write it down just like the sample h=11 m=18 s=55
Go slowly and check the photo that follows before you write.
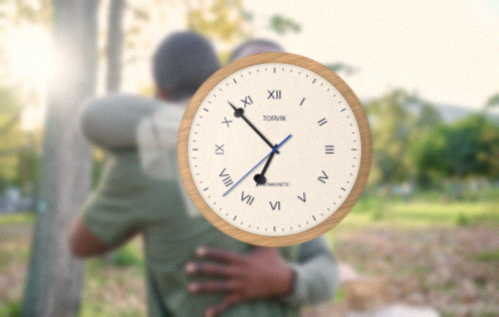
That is h=6 m=52 s=38
